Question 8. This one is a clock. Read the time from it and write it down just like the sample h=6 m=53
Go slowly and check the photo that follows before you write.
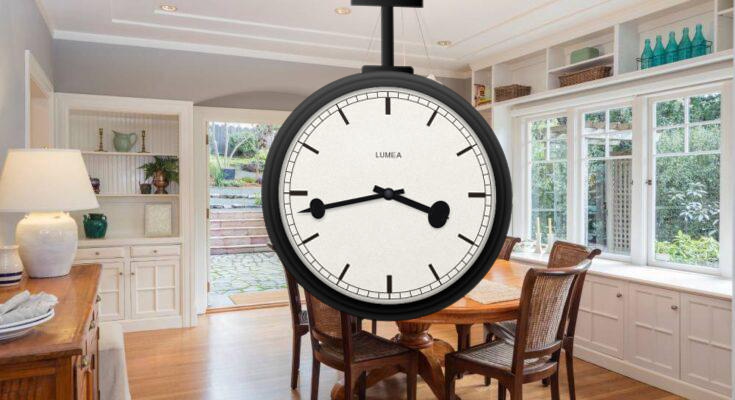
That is h=3 m=43
